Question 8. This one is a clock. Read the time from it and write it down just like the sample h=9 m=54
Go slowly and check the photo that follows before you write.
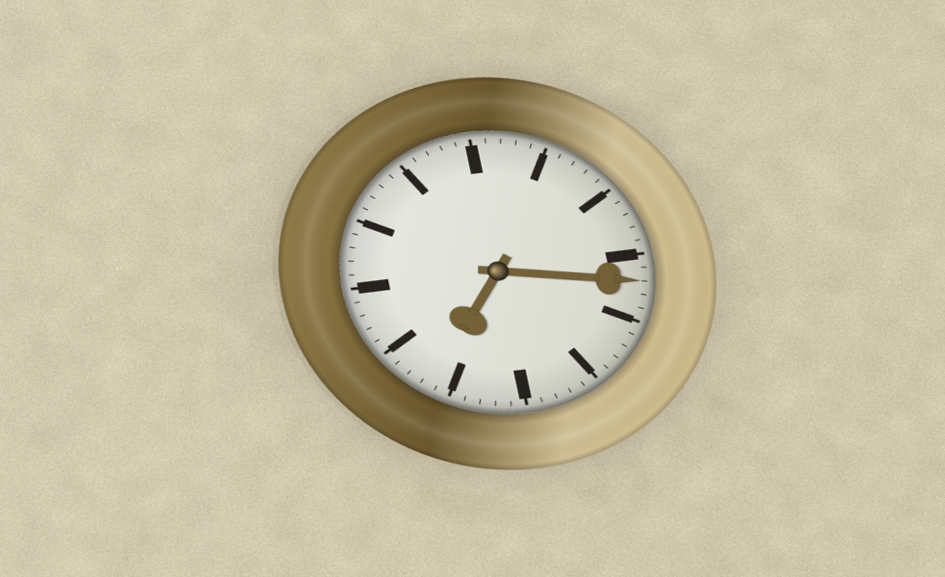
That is h=7 m=17
